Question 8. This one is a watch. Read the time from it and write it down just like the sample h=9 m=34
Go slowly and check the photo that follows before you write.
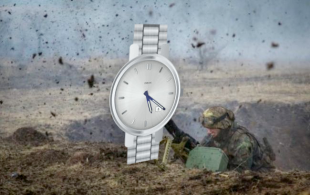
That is h=5 m=21
